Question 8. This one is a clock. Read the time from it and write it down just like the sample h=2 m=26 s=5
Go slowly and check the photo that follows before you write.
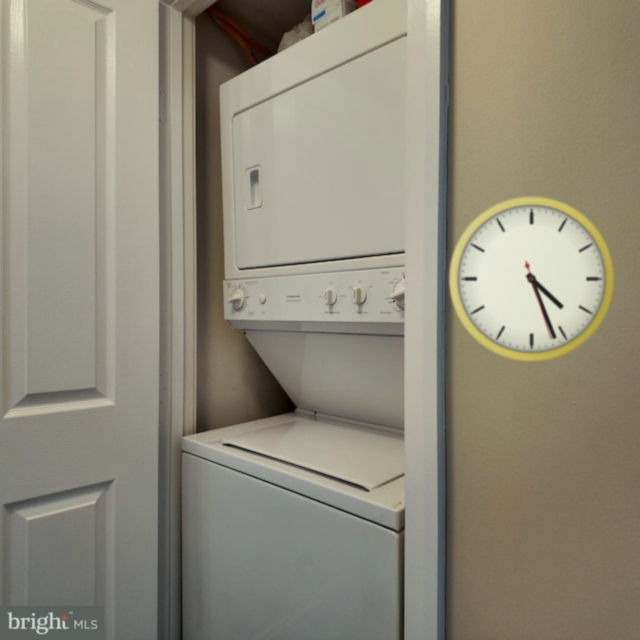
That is h=4 m=26 s=27
